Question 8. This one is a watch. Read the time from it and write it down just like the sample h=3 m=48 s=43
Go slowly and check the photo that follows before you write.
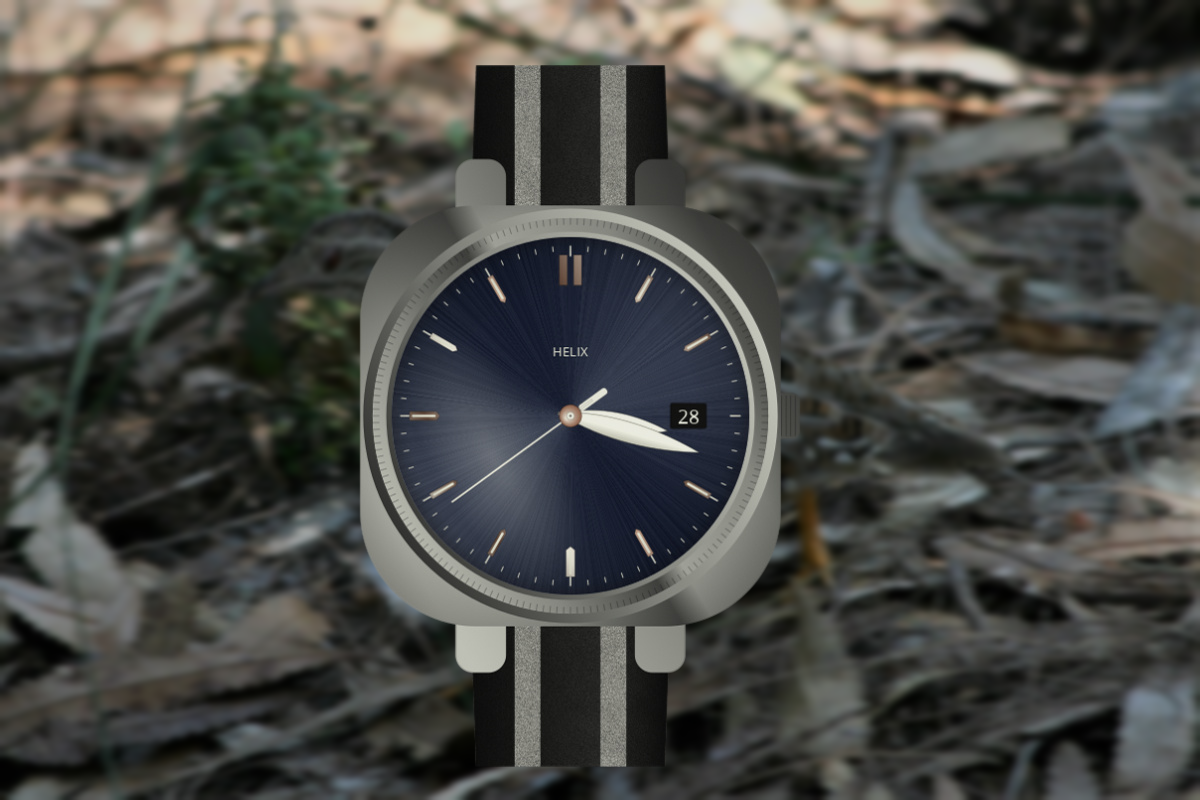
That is h=3 m=17 s=39
